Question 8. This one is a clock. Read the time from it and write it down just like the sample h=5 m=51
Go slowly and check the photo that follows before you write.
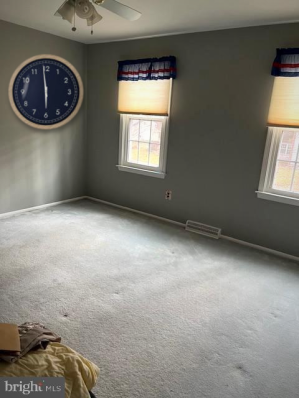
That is h=5 m=59
